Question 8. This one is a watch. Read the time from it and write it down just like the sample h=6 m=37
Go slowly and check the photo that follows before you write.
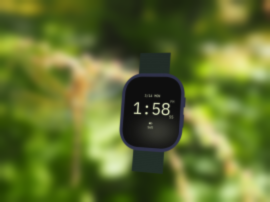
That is h=1 m=58
